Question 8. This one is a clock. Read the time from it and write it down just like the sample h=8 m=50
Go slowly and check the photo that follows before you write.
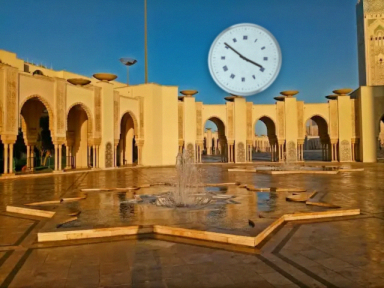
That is h=3 m=51
